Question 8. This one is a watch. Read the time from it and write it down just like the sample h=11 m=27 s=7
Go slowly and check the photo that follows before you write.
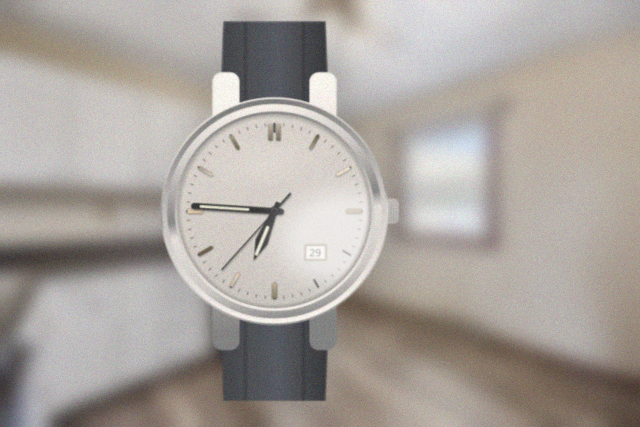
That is h=6 m=45 s=37
